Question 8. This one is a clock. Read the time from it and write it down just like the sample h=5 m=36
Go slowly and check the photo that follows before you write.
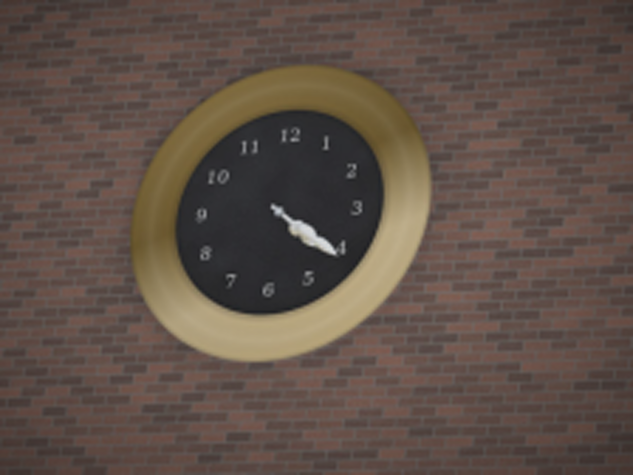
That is h=4 m=21
